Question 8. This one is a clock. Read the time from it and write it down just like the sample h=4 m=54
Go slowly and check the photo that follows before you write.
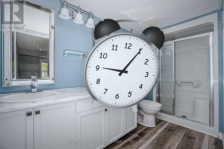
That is h=9 m=5
